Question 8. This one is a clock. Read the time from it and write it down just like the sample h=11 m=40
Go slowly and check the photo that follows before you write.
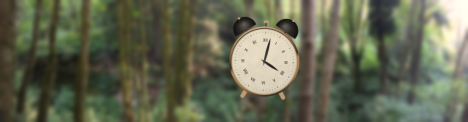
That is h=4 m=2
